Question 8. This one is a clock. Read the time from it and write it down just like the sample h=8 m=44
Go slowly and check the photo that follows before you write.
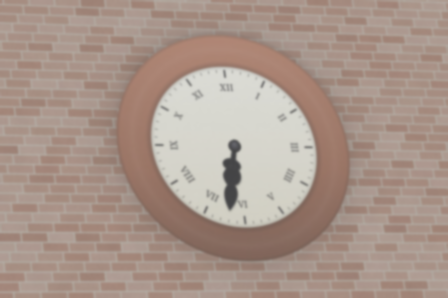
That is h=6 m=32
